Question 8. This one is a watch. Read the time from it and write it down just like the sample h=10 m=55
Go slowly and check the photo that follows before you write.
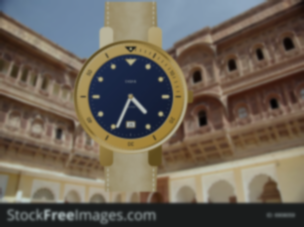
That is h=4 m=34
